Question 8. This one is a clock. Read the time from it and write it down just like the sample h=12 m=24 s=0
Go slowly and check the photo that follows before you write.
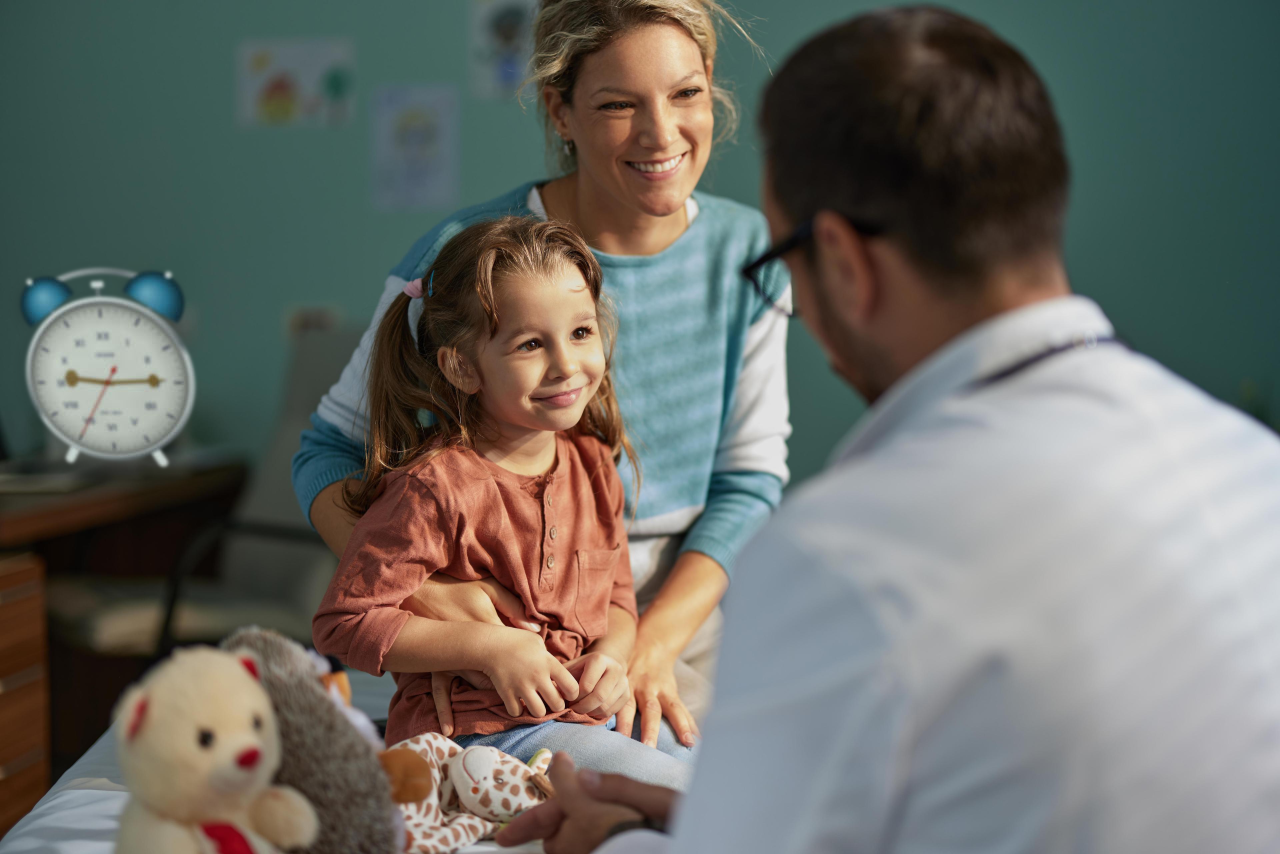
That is h=9 m=14 s=35
